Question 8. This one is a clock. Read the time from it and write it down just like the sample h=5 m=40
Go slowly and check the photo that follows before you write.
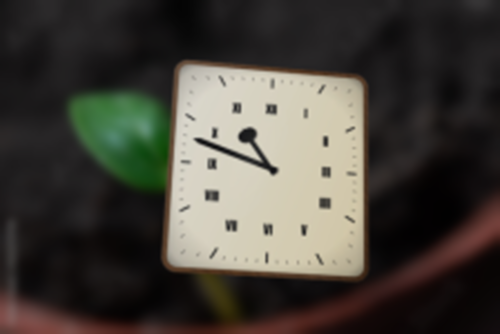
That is h=10 m=48
